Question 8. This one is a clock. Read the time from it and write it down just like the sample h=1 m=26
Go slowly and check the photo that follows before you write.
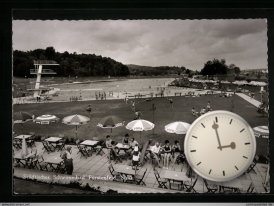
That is h=2 m=59
